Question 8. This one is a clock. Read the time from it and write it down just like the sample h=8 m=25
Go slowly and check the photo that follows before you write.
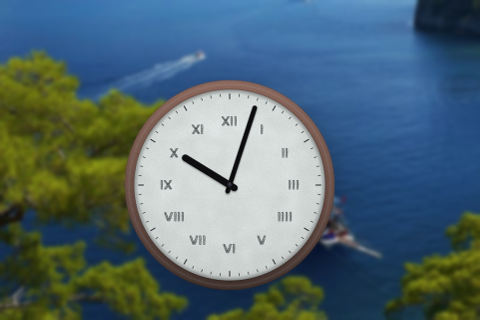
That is h=10 m=3
